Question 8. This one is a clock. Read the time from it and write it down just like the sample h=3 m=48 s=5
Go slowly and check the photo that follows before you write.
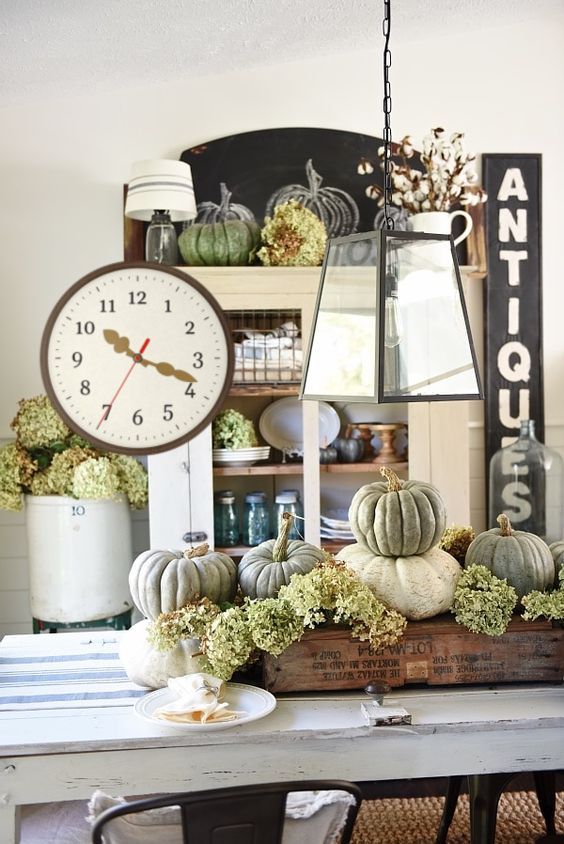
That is h=10 m=18 s=35
